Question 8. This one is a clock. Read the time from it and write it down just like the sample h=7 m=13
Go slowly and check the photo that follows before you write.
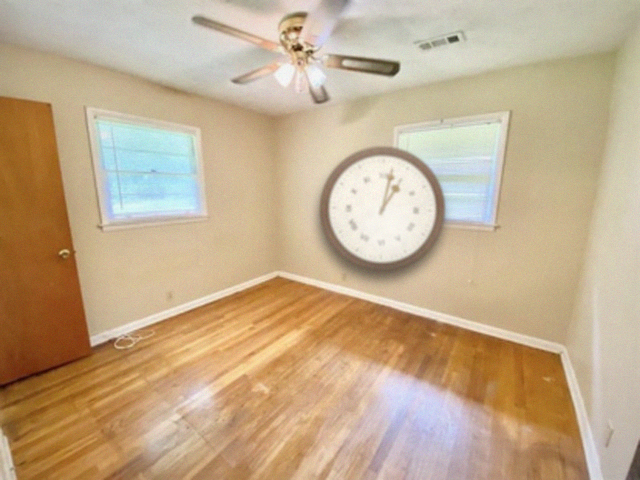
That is h=1 m=2
